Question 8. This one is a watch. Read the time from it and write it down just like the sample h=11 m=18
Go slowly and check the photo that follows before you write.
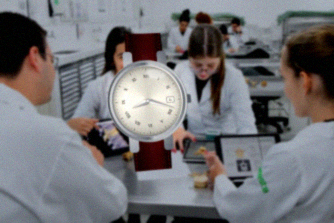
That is h=8 m=18
